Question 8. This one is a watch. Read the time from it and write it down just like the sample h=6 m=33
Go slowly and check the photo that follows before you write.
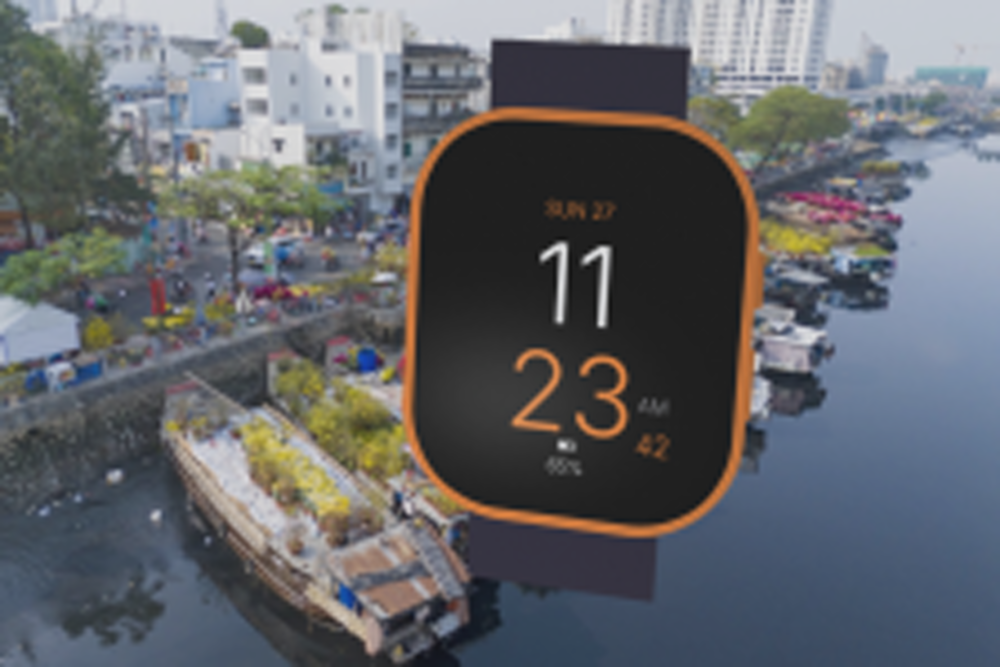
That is h=11 m=23
